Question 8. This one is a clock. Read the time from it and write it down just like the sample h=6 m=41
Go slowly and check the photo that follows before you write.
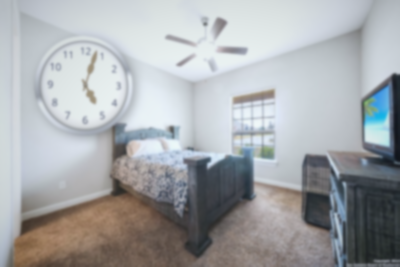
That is h=5 m=3
